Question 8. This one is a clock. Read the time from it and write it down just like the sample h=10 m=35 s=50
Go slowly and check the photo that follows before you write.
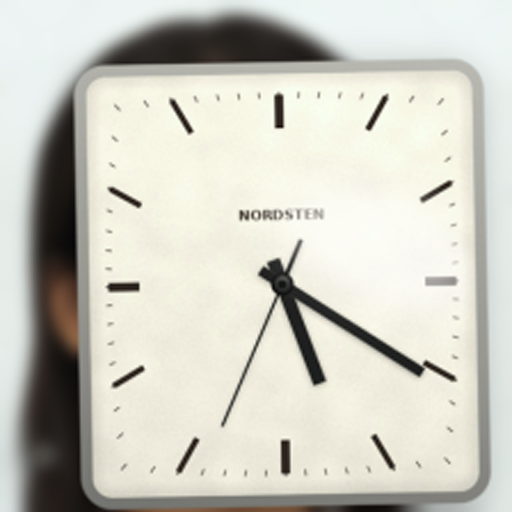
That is h=5 m=20 s=34
